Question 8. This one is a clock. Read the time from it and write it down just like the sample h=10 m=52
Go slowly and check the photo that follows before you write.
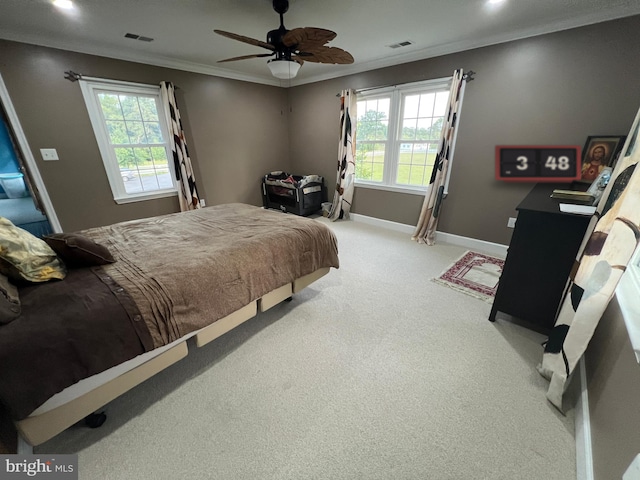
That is h=3 m=48
